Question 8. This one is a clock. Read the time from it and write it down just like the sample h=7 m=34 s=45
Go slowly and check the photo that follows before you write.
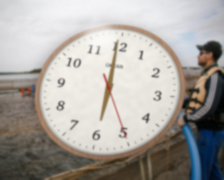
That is h=5 m=59 s=25
